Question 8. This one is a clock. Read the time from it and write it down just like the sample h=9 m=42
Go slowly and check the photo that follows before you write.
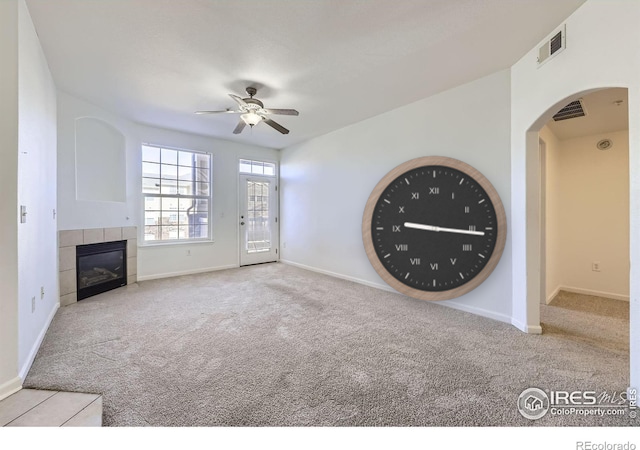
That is h=9 m=16
